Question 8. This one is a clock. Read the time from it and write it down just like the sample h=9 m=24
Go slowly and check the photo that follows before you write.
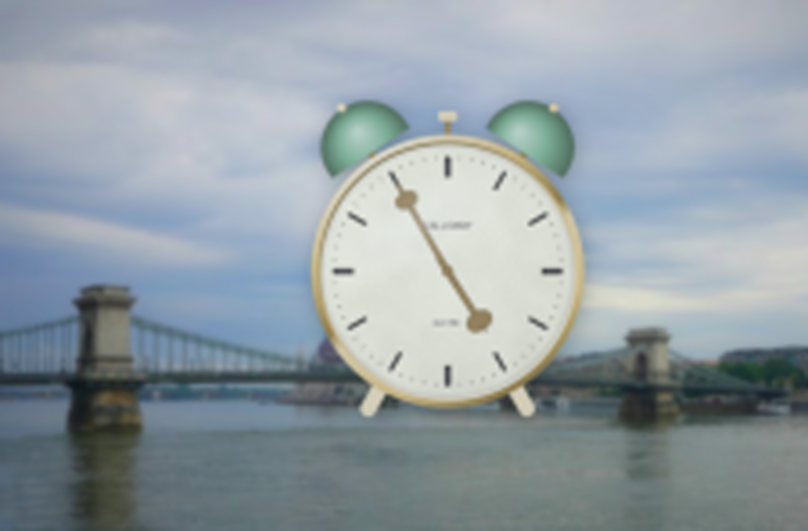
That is h=4 m=55
